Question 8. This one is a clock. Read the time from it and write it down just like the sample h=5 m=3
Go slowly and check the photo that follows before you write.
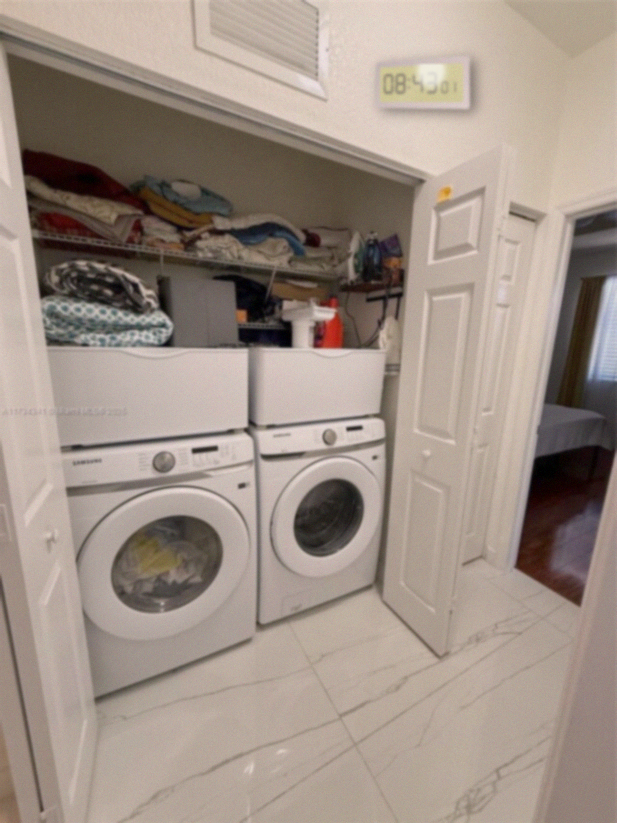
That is h=8 m=43
